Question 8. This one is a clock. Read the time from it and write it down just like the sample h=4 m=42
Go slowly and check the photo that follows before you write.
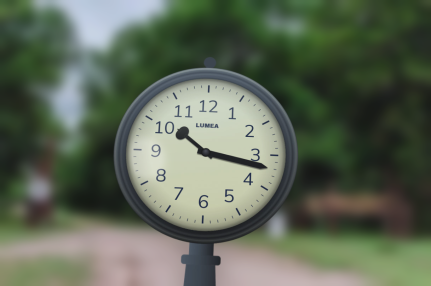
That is h=10 m=17
